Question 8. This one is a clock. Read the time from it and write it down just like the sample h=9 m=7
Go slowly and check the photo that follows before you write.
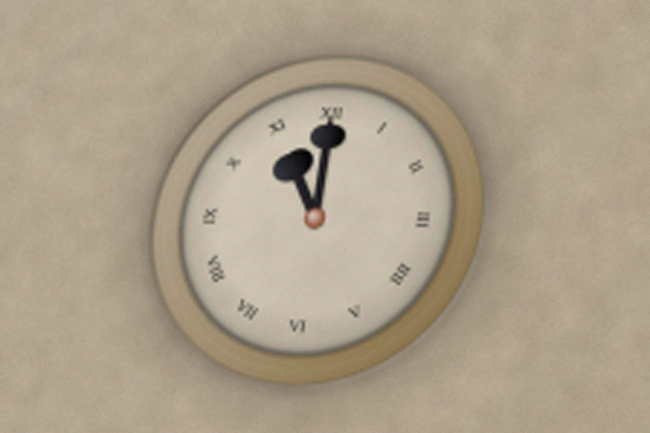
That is h=11 m=0
